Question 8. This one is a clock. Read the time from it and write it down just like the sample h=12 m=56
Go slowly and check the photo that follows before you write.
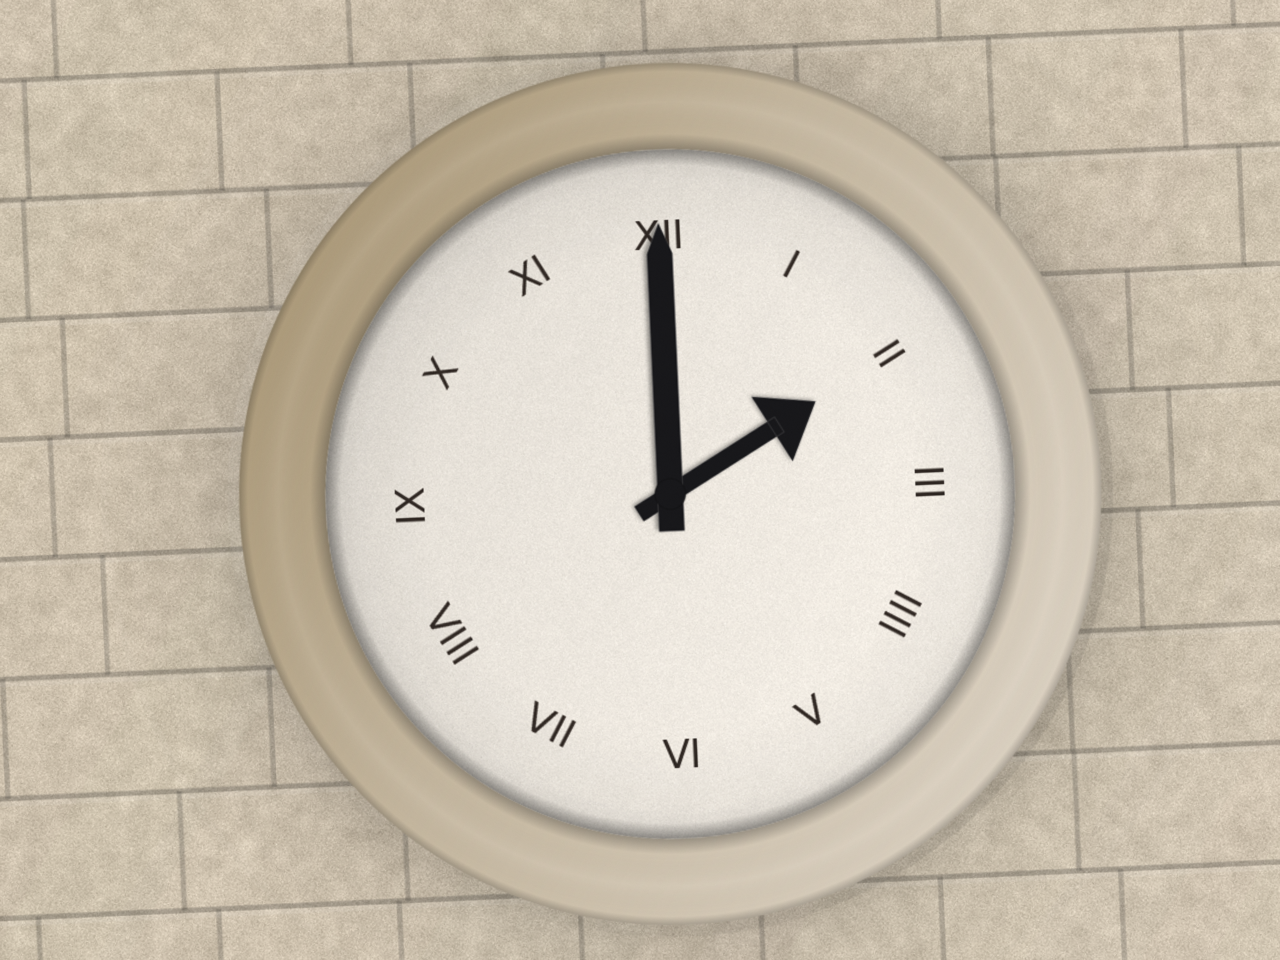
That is h=2 m=0
